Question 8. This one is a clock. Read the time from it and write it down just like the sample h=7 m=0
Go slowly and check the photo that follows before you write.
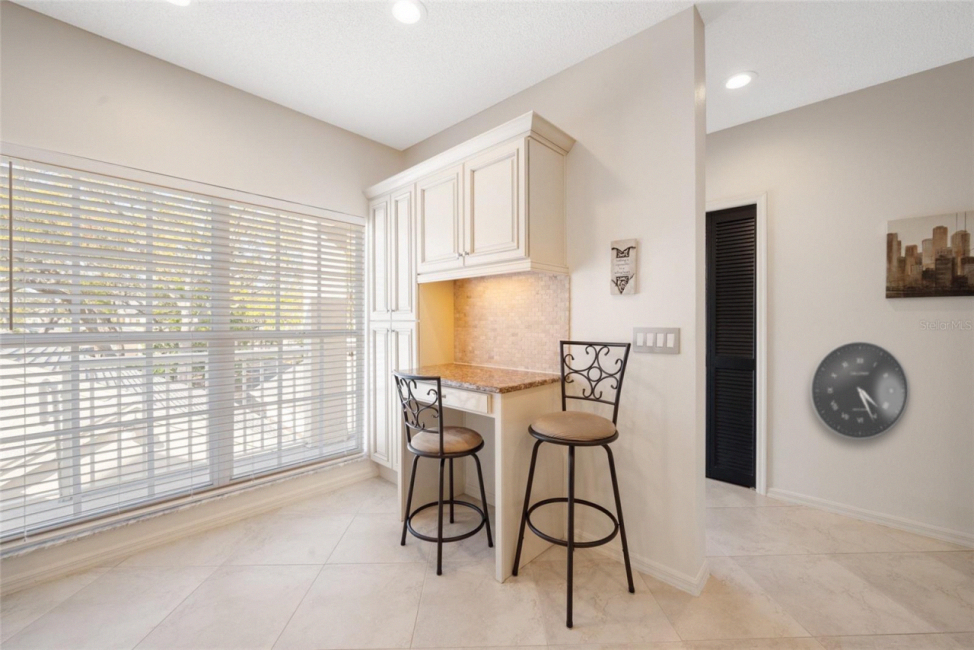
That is h=4 m=26
